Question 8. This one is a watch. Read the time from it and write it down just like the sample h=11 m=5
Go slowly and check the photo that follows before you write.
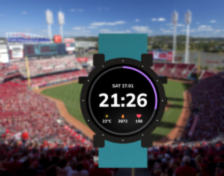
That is h=21 m=26
